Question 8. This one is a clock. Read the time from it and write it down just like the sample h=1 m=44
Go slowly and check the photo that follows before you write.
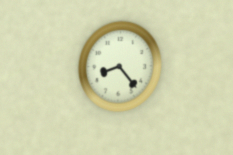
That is h=8 m=23
